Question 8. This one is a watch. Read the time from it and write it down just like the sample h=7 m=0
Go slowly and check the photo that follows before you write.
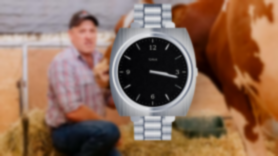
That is h=3 m=17
